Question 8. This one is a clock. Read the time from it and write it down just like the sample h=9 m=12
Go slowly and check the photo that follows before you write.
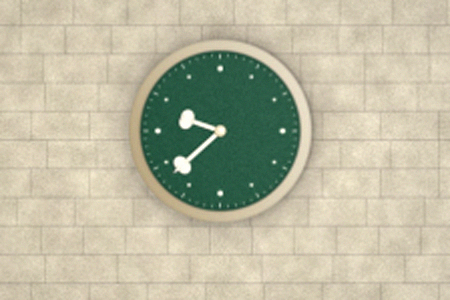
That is h=9 m=38
